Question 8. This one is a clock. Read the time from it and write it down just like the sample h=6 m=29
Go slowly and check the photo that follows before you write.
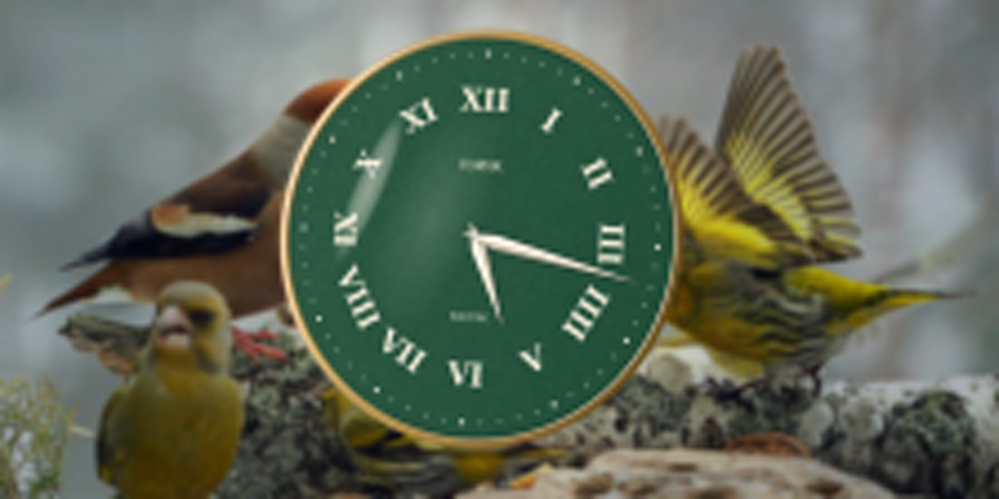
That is h=5 m=17
